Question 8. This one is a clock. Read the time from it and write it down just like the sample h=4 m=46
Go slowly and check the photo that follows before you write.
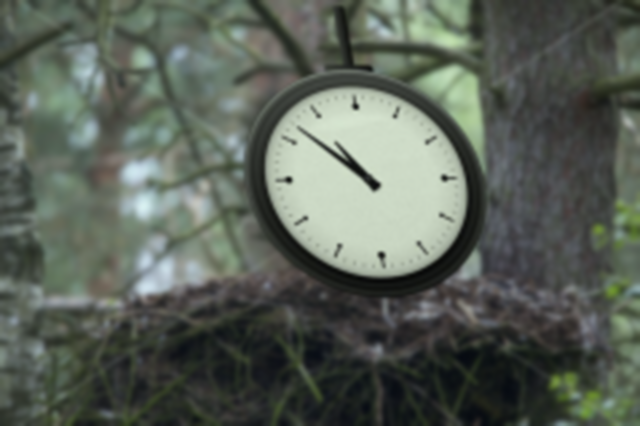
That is h=10 m=52
